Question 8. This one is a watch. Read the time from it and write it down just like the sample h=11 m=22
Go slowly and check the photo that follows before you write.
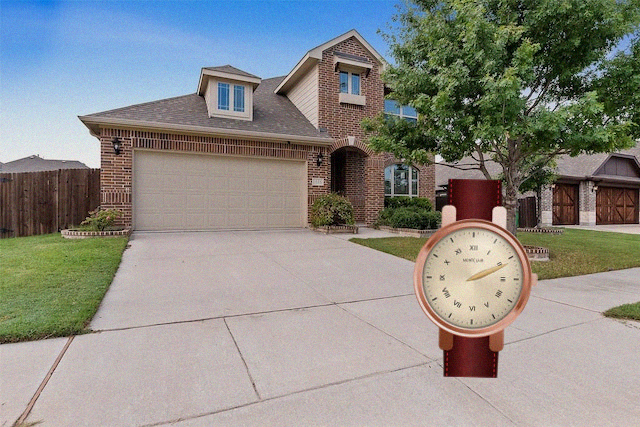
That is h=2 m=11
